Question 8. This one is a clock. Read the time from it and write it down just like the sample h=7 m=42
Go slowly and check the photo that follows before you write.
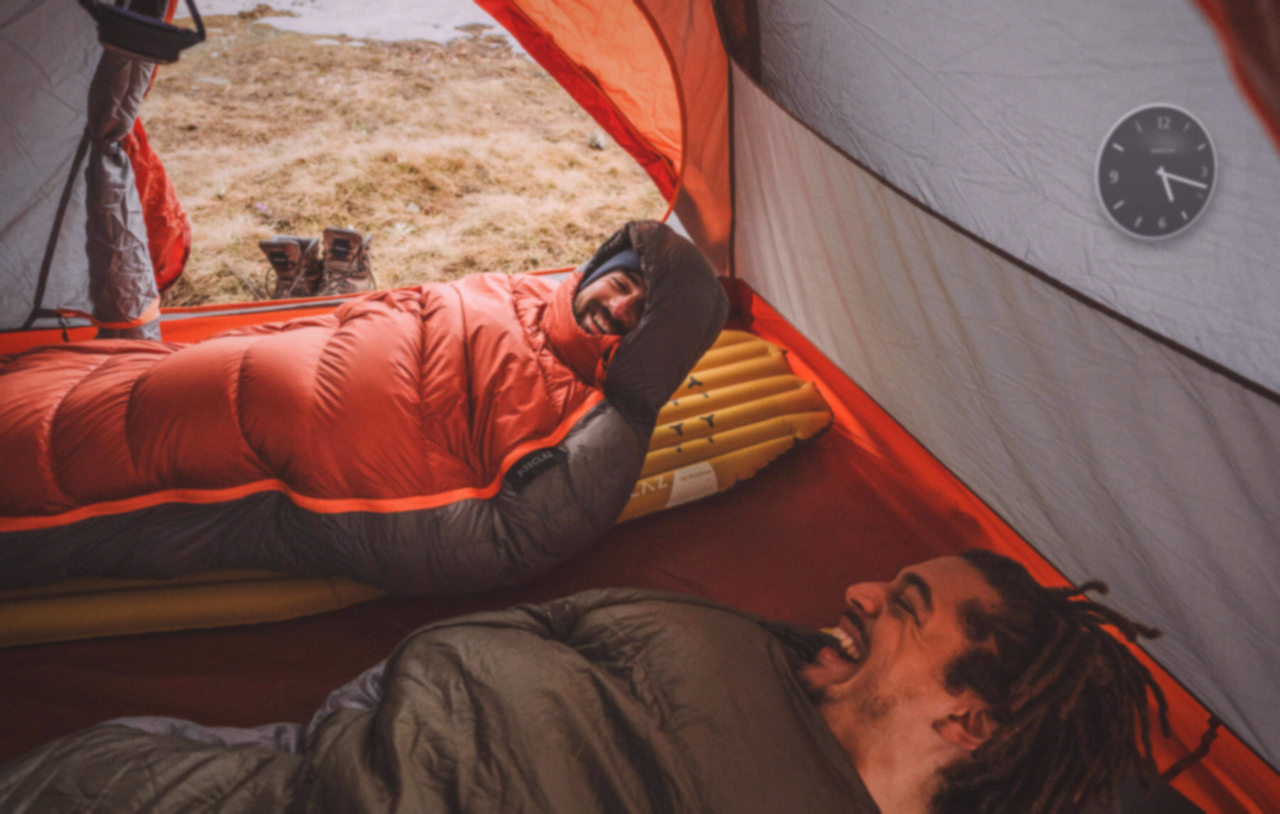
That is h=5 m=18
